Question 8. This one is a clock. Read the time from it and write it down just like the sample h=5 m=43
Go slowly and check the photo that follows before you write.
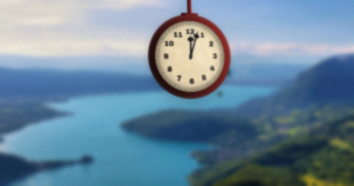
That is h=12 m=3
